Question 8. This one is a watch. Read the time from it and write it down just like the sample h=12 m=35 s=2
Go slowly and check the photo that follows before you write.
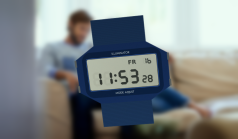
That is h=11 m=53 s=28
